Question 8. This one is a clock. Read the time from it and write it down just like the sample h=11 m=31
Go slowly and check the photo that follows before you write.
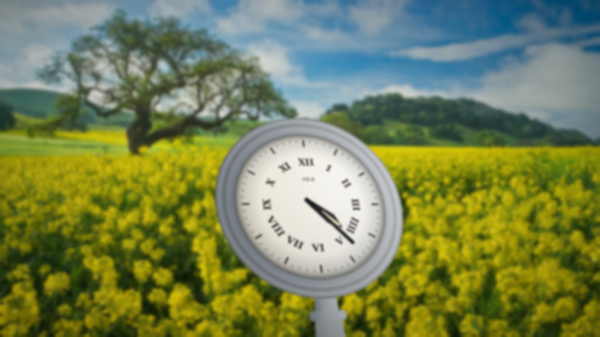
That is h=4 m=23
